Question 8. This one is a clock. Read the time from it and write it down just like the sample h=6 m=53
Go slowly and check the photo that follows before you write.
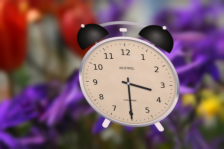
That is h=3 m=30
